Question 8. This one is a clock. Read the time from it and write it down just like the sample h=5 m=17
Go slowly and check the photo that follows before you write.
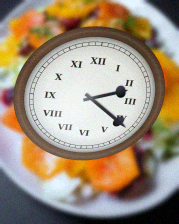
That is h=2 m=21
